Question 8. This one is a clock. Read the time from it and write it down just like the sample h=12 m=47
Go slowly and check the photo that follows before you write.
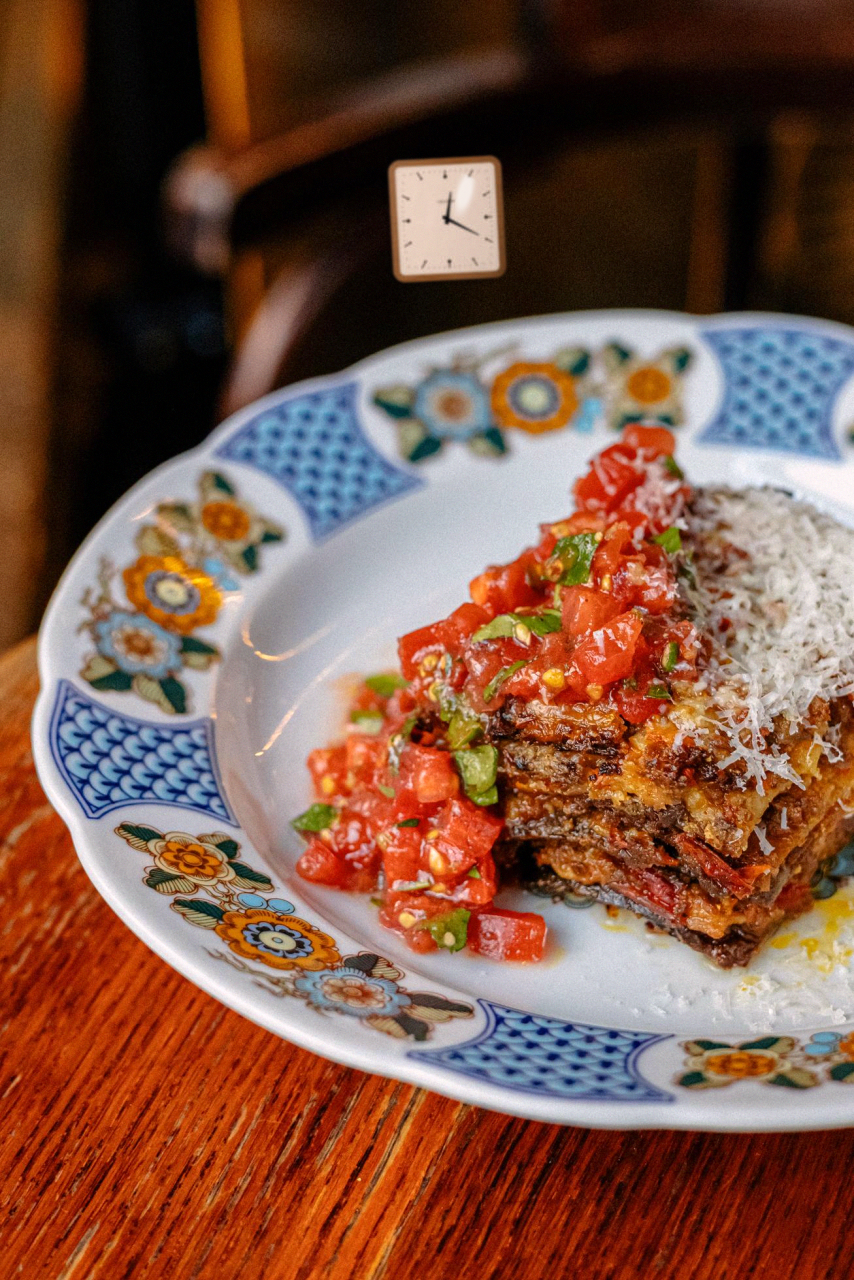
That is h=12 m=20
